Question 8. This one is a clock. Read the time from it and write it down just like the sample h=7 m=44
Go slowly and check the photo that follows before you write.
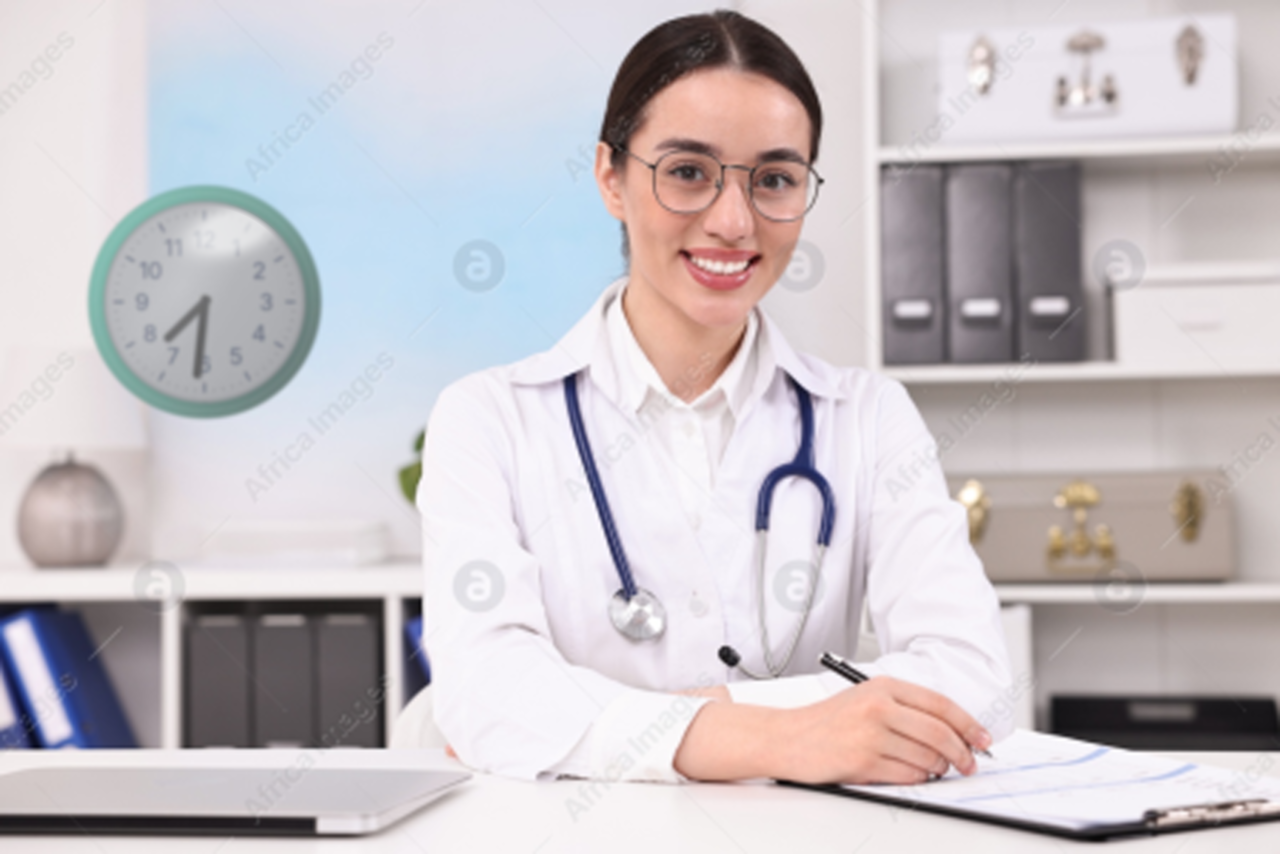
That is h=7 m=31
